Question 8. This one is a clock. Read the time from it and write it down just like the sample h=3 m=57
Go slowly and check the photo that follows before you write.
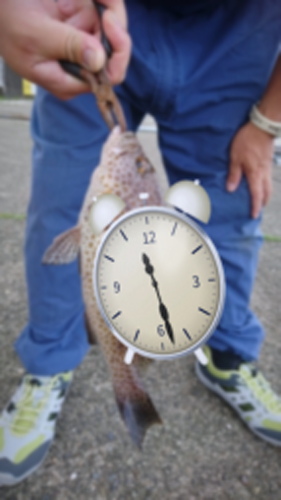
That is h=11 m=28
